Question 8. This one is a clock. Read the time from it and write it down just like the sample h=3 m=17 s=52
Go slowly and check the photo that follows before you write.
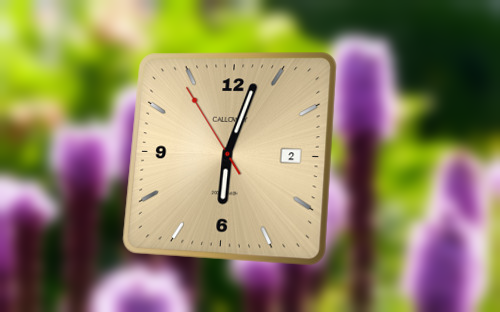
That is h=6 m=2 s=54
